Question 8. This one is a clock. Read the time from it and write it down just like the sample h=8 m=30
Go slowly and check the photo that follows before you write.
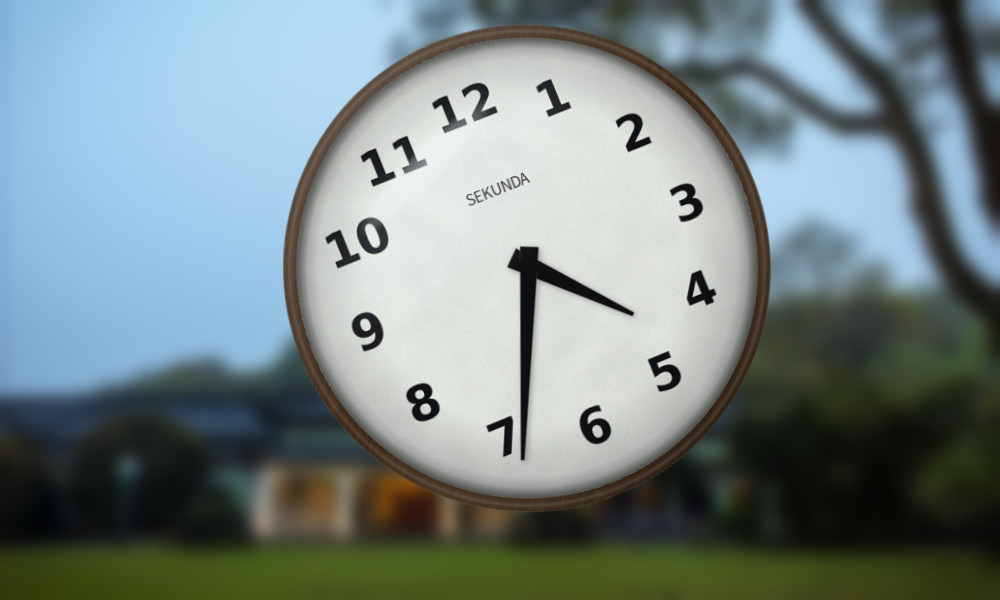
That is h=4 m=34
